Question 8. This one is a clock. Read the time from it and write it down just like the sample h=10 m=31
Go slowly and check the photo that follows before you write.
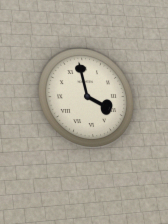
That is h=3 m=59
